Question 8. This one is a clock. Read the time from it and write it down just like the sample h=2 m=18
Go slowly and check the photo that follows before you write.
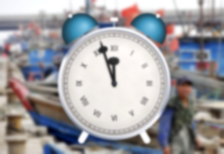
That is h=11 m=57
